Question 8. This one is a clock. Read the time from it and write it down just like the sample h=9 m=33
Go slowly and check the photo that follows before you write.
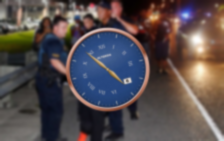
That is h=4 m=54
